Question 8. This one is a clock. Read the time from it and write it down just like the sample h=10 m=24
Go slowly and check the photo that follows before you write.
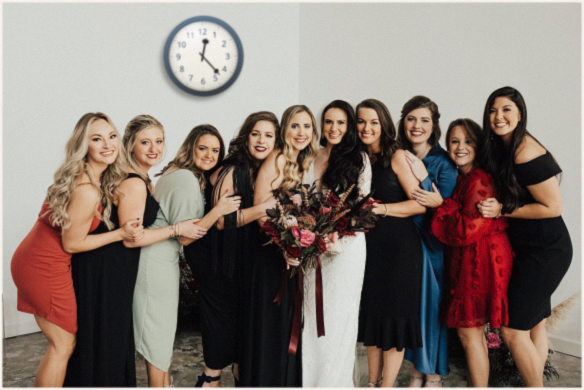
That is h=12 m=23
